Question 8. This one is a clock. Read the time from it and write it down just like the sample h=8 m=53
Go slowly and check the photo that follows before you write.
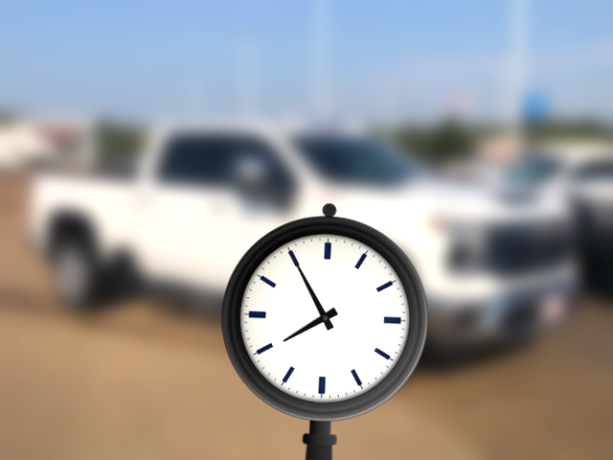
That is h=7 m=55
